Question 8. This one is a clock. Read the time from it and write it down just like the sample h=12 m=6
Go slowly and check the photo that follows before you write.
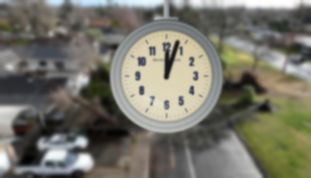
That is h=12 m=3
